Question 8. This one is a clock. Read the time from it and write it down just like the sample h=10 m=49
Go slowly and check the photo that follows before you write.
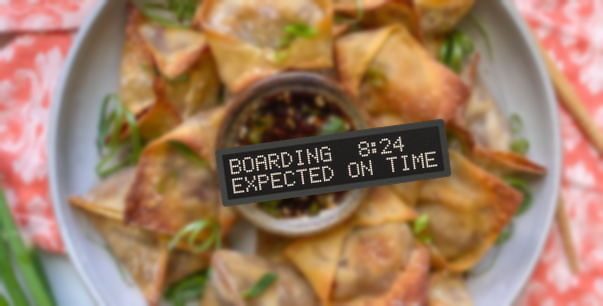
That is h=8 m=24
